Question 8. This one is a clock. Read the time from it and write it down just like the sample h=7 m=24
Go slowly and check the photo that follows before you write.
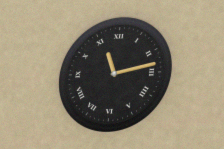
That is h=11 m=13
